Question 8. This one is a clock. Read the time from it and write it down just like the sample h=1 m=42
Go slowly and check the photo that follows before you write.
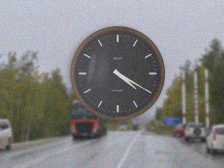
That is h=4 m=20
